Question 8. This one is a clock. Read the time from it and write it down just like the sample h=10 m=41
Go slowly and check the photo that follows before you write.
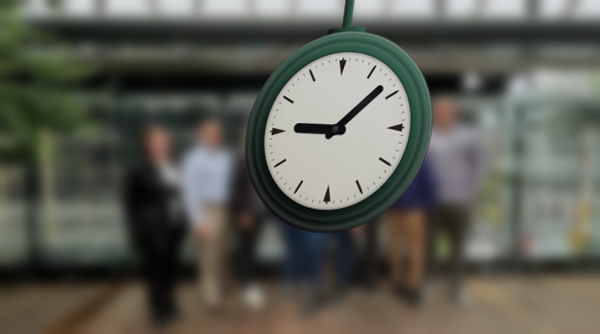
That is h=9 m=8
